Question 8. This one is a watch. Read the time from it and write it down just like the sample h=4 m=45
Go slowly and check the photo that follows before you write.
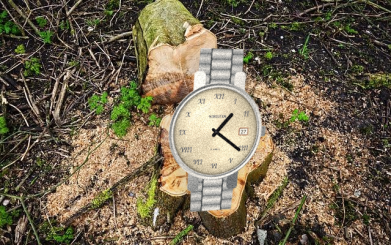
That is h=1 m=21
